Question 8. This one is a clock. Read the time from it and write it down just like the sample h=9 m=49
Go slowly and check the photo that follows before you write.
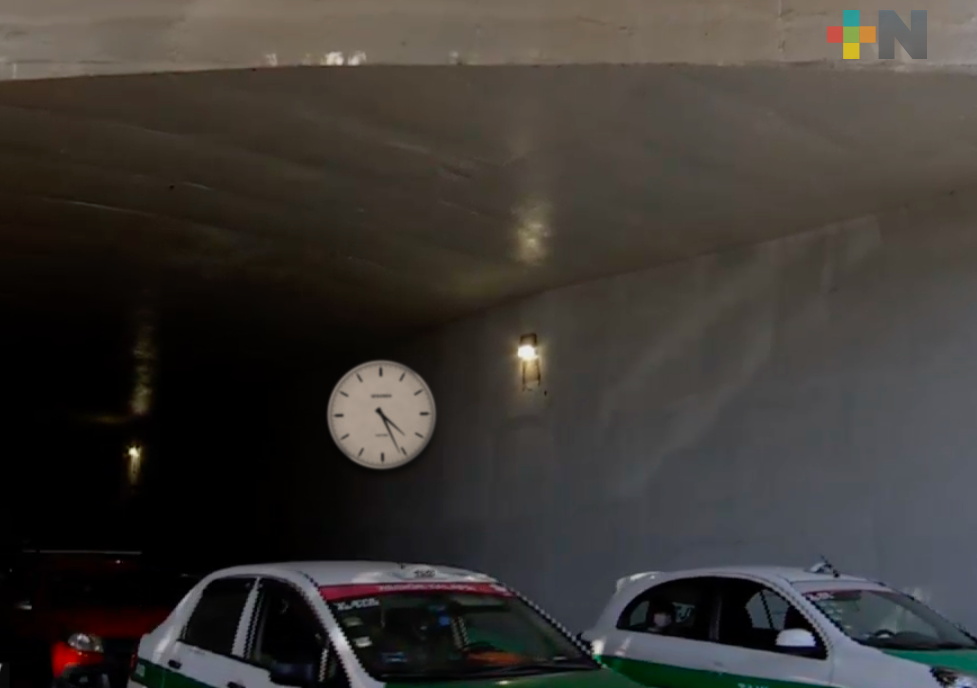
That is h=4 m=26
